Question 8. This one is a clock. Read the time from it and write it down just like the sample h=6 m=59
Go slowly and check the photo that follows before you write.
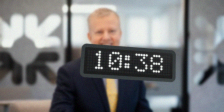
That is h=10 m=38
